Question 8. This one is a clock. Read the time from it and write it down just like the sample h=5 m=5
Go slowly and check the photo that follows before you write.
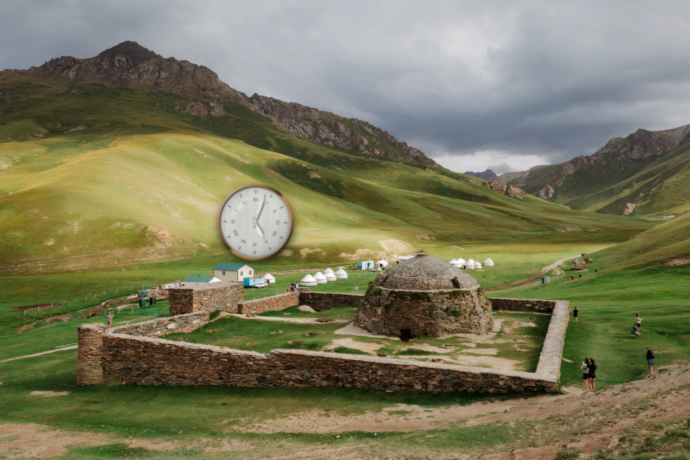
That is h=5 m=3
